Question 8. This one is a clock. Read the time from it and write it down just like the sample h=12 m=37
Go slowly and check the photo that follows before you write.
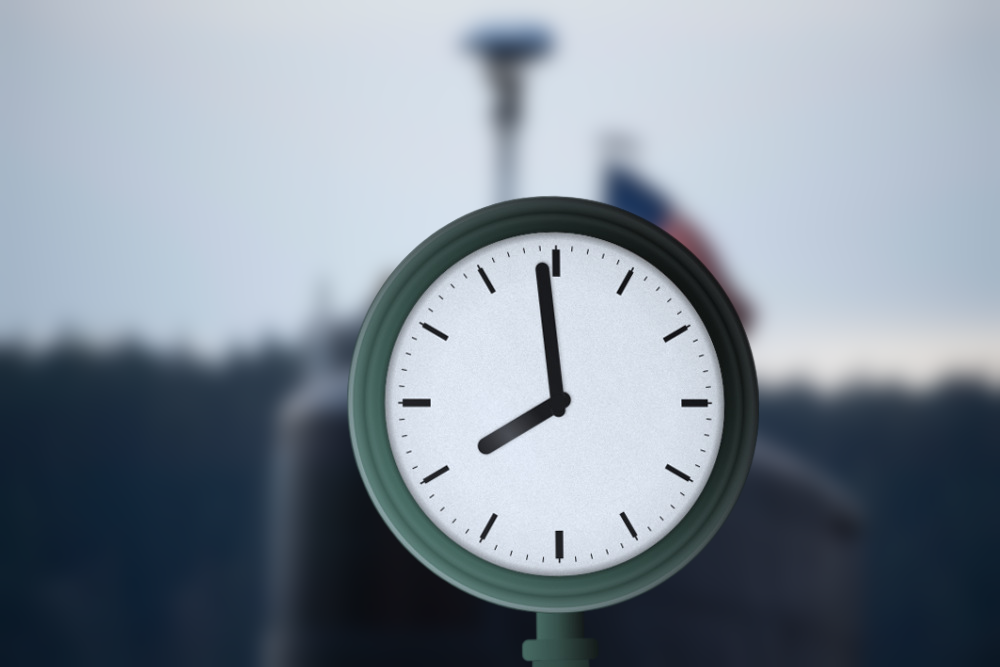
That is h=7 m=59
